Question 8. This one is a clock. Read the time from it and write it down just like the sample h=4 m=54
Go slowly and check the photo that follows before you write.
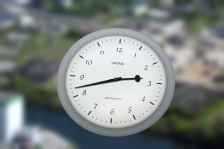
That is h=2 m=42
